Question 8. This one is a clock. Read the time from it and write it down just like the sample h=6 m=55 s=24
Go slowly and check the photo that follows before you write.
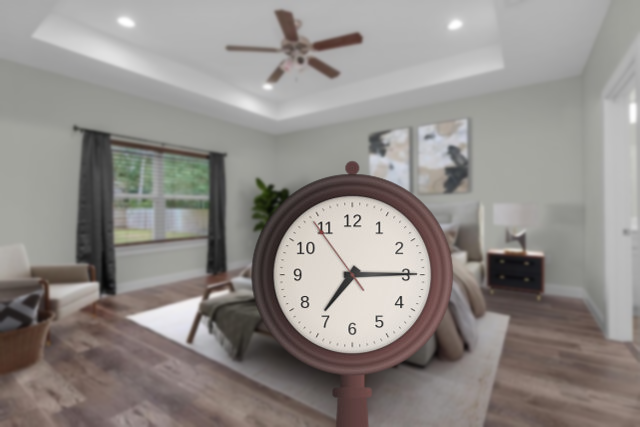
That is h=7 m=14 s=54
